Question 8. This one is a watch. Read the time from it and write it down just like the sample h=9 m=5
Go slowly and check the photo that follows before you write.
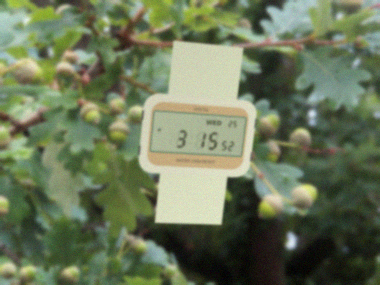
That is h=3 m=15
